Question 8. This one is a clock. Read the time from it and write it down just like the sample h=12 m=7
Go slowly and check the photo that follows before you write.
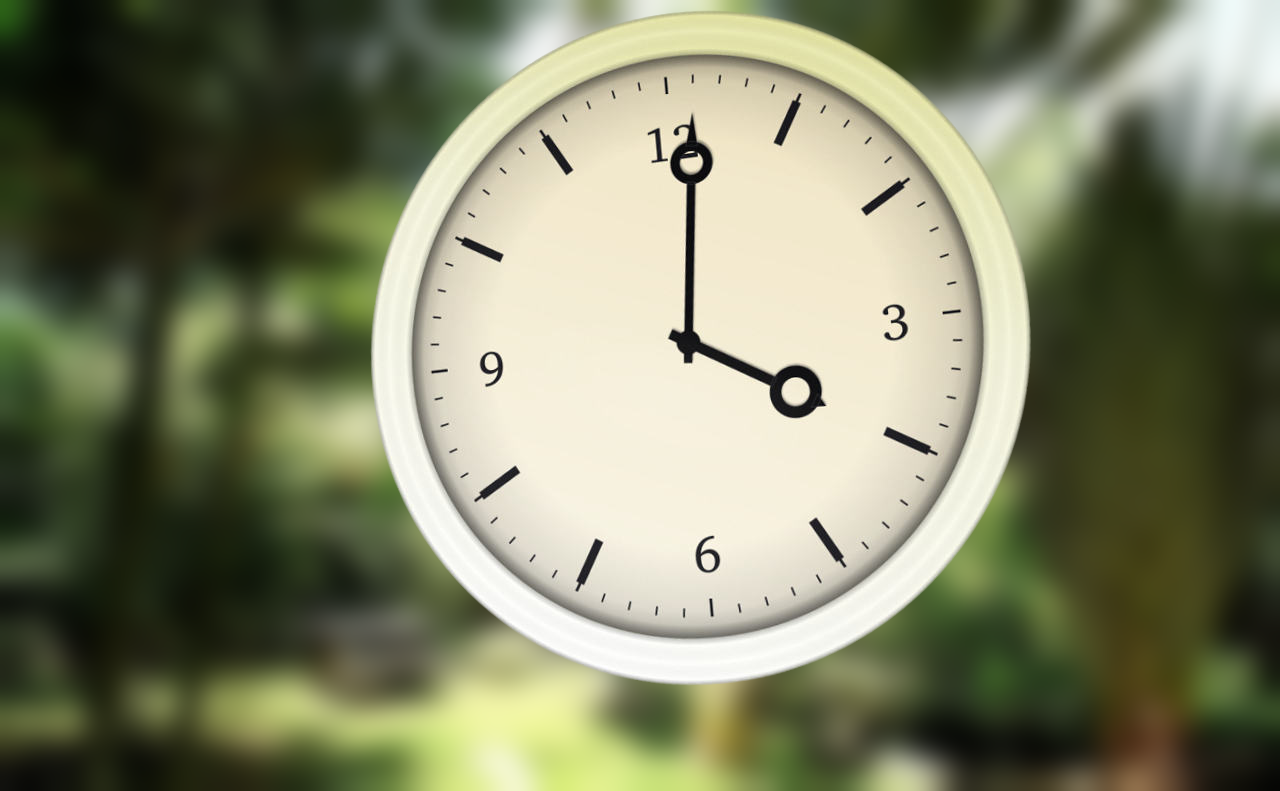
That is h=4 m=1
